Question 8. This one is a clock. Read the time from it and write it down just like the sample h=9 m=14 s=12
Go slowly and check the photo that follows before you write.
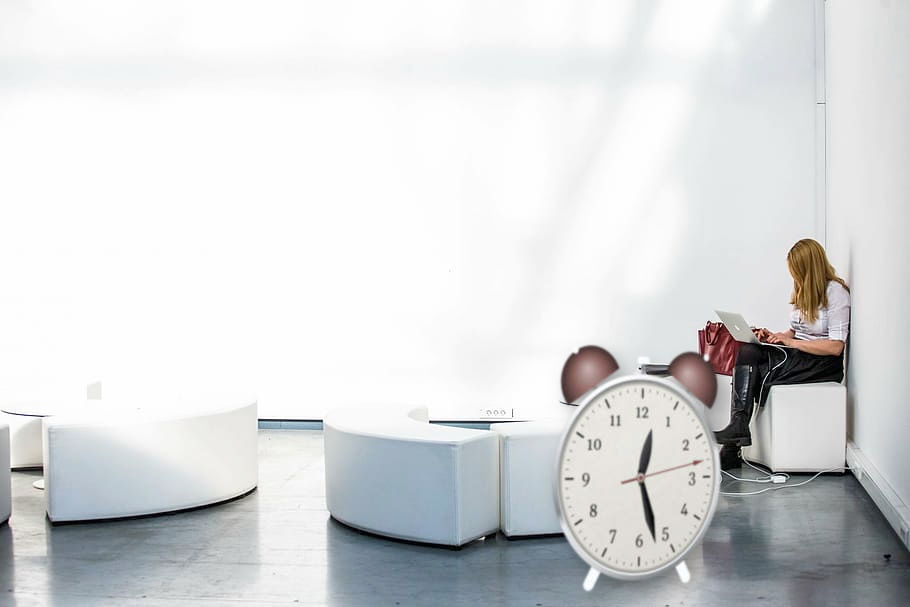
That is h=12 m=27 s=13
